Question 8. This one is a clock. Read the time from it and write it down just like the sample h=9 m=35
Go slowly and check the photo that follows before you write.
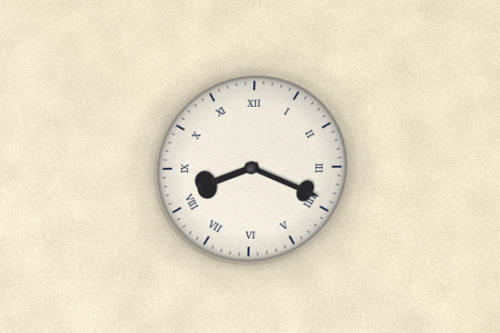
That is h=8 m=19
